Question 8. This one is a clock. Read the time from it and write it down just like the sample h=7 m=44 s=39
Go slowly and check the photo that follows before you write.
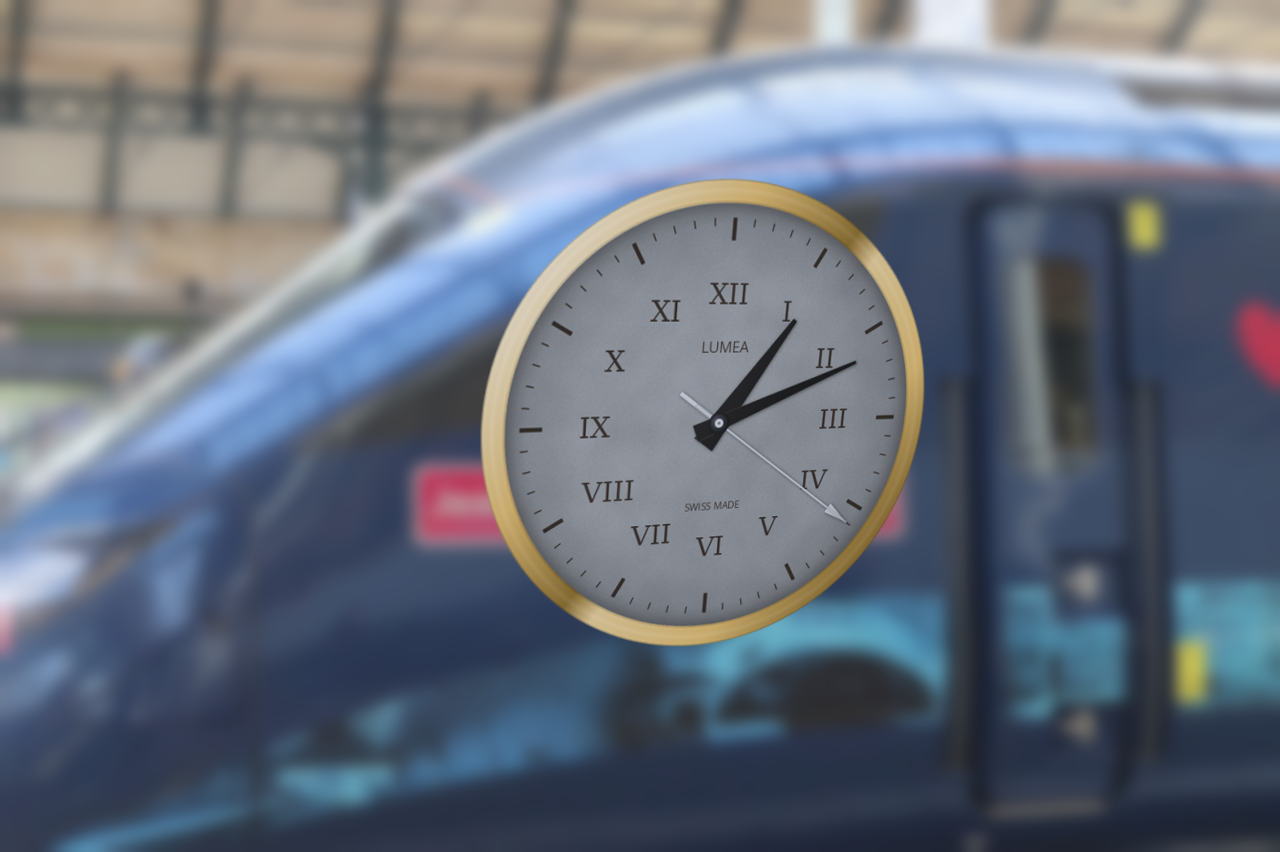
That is h=1 m=11 s=21
